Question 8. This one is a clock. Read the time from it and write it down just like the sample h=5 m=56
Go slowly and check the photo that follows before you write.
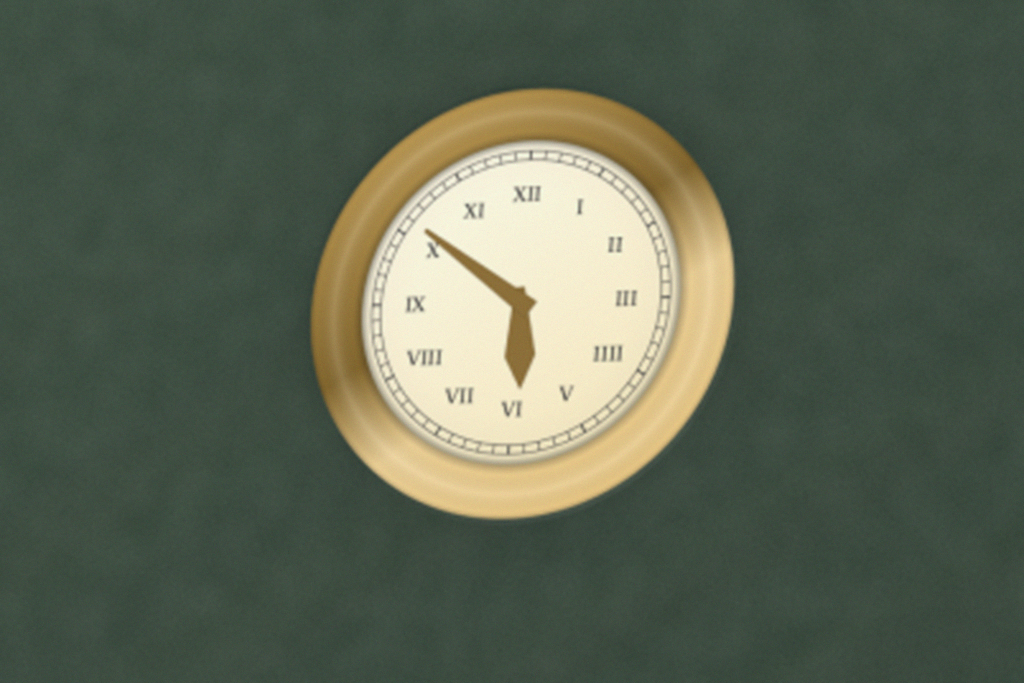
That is h=5 m=51
